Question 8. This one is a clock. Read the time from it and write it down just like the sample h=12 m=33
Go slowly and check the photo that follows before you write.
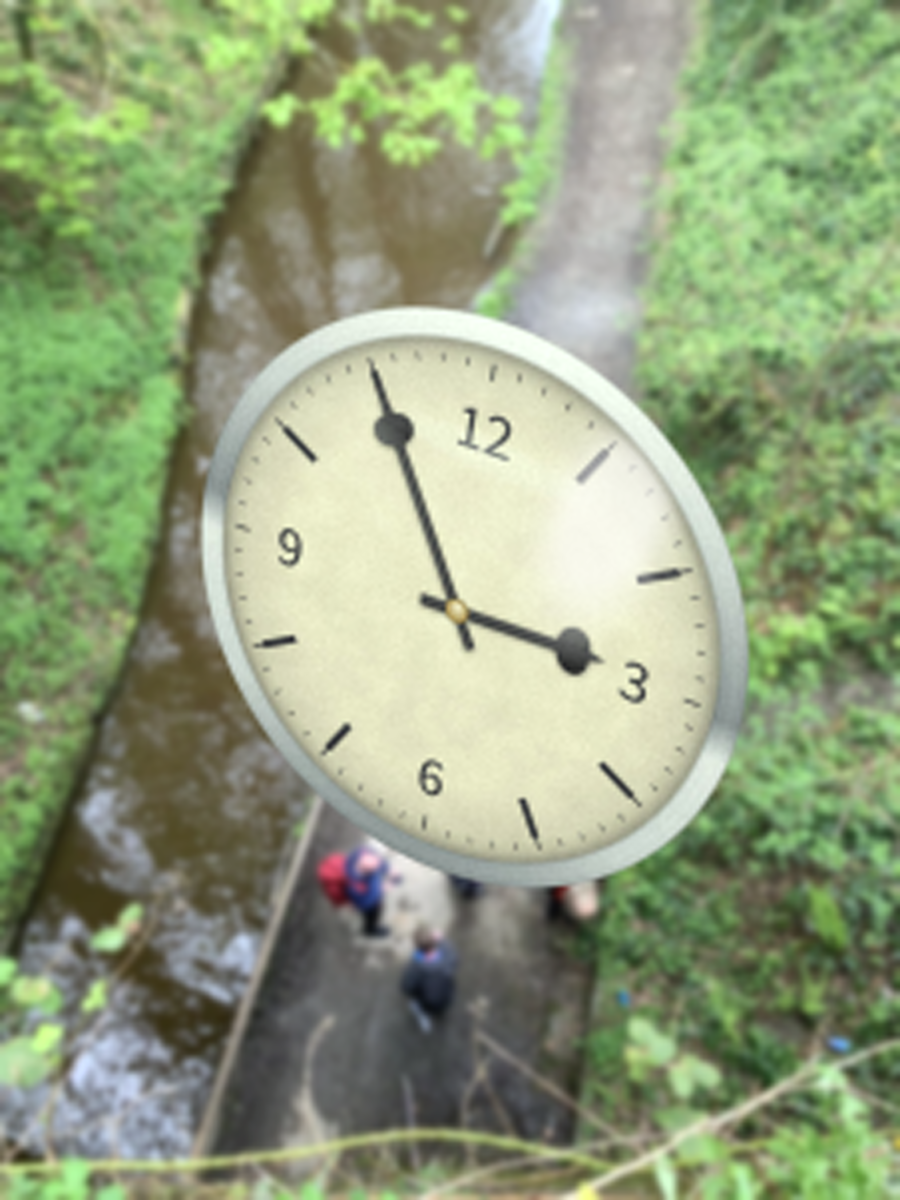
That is h=2 m=55
